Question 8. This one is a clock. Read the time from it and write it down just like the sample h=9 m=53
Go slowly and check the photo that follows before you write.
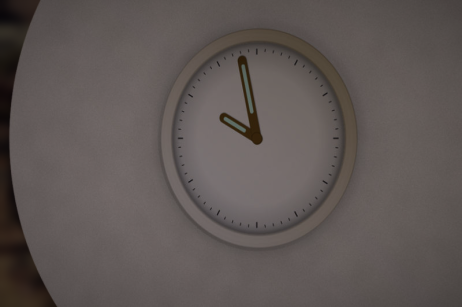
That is h=9 m=58
